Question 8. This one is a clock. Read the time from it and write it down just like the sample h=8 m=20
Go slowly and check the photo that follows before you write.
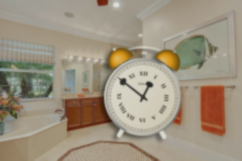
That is h=12 m=51
